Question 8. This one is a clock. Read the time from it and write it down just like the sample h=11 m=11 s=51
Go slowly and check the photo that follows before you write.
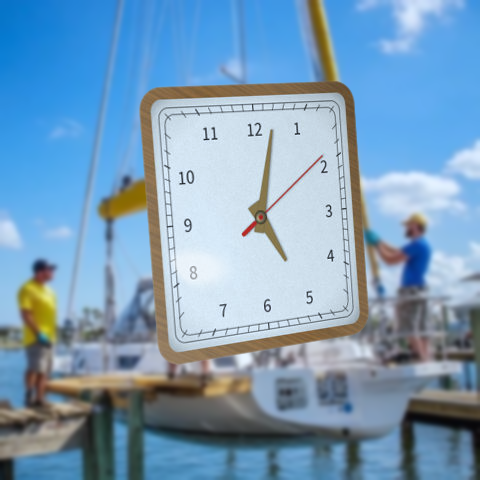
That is h=5 m=2 s=9
